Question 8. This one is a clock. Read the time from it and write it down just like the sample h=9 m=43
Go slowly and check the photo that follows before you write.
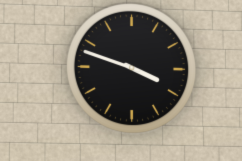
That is h=3 m=48
